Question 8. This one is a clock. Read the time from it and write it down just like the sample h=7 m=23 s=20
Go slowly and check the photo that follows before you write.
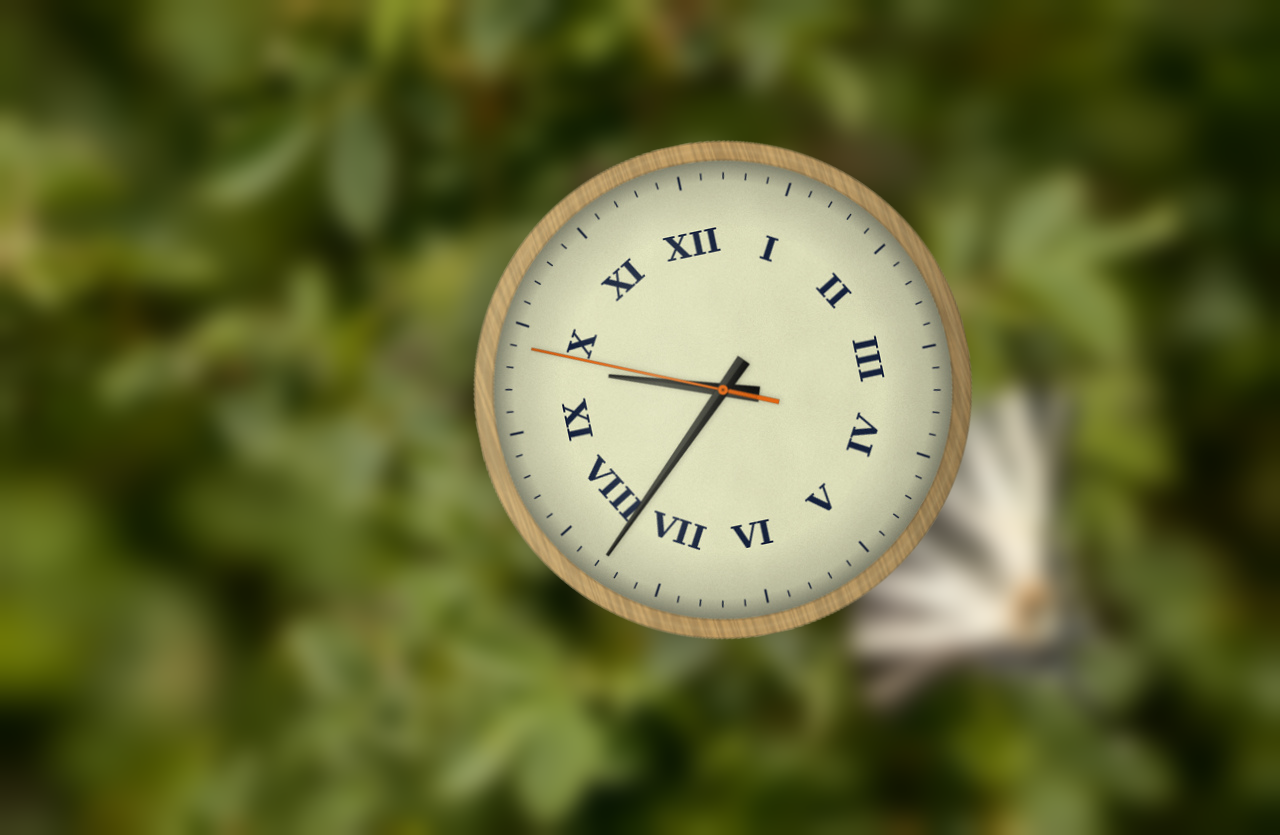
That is h=9 m=37 s=49
